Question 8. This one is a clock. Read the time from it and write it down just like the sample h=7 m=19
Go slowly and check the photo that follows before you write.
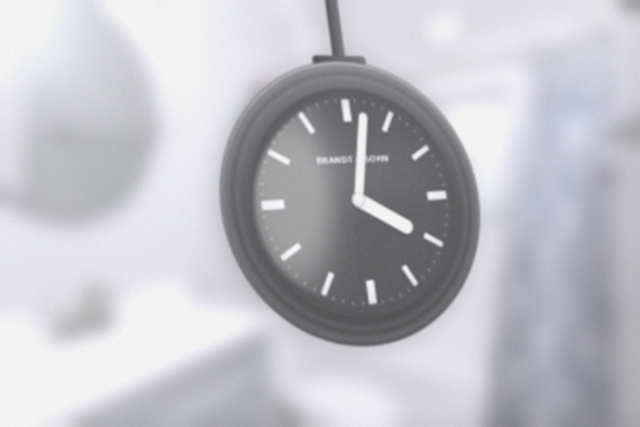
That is h=4 m=2
